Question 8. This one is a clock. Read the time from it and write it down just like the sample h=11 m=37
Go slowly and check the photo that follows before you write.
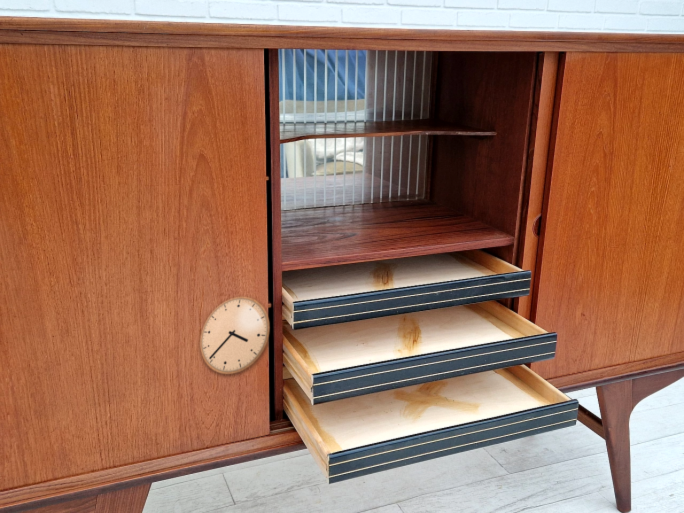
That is h=3 m=36
